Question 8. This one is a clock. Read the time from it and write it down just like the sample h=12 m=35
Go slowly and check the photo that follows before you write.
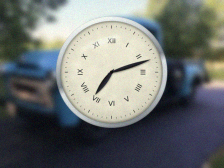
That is h=7 m=12
